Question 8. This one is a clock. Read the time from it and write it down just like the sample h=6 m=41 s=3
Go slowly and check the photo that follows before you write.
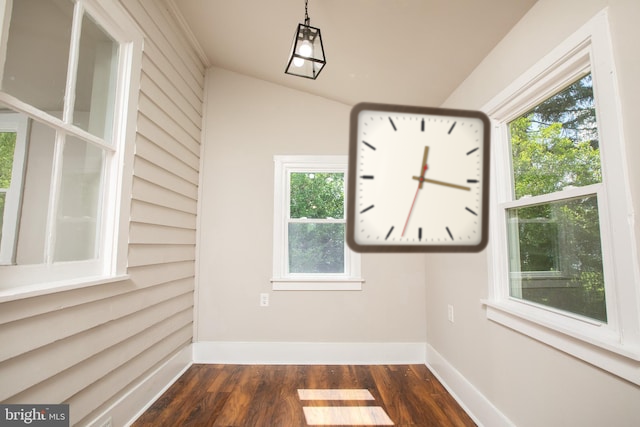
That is h=12 m=16 s=33
